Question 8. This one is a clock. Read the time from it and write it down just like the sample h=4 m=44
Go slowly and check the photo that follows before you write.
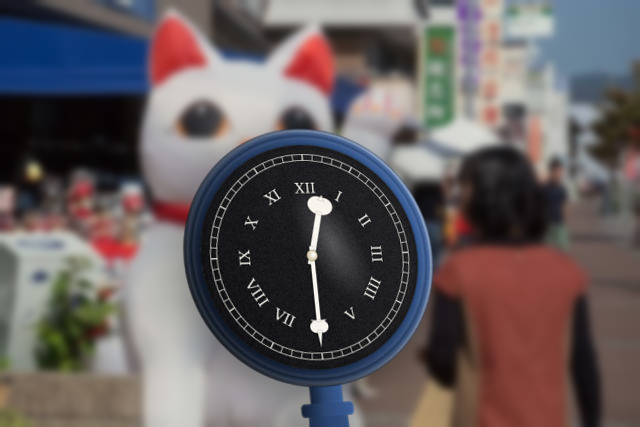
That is h=12 m=30
